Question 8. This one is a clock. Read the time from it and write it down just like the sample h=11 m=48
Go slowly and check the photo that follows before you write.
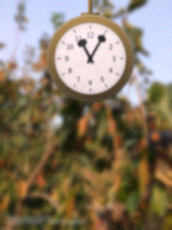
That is h=11 m=5
